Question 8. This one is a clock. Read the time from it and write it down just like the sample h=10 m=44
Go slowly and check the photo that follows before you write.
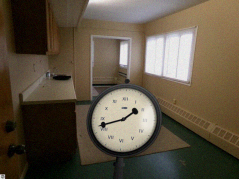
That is h=1 m=42
